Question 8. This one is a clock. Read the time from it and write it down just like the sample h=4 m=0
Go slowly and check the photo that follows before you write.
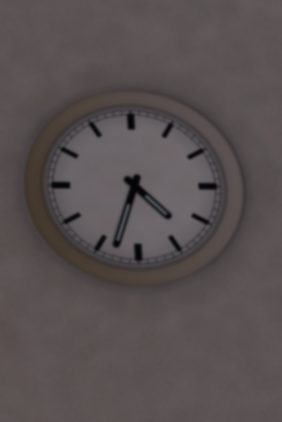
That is h=4 m=33
